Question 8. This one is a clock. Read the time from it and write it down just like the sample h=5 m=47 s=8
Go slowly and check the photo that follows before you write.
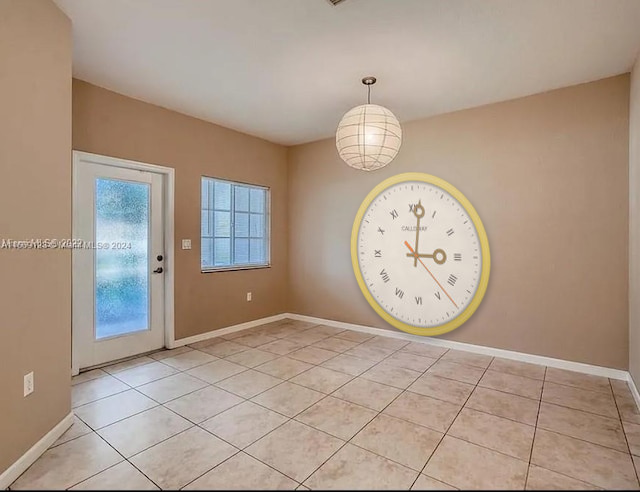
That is h=3 m=1 s=23
